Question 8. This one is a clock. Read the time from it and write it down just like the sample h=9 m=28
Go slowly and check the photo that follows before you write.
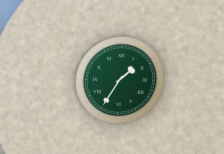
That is h=1 m=35
